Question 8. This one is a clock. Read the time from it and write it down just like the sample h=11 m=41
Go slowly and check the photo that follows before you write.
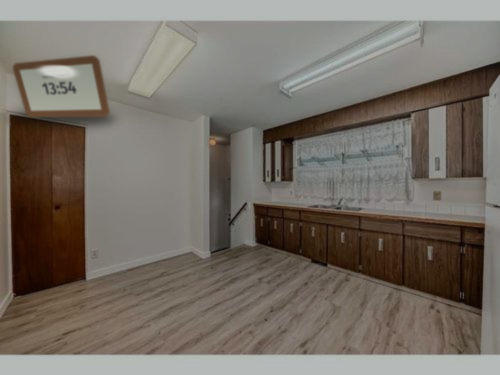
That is h=13 m=54
